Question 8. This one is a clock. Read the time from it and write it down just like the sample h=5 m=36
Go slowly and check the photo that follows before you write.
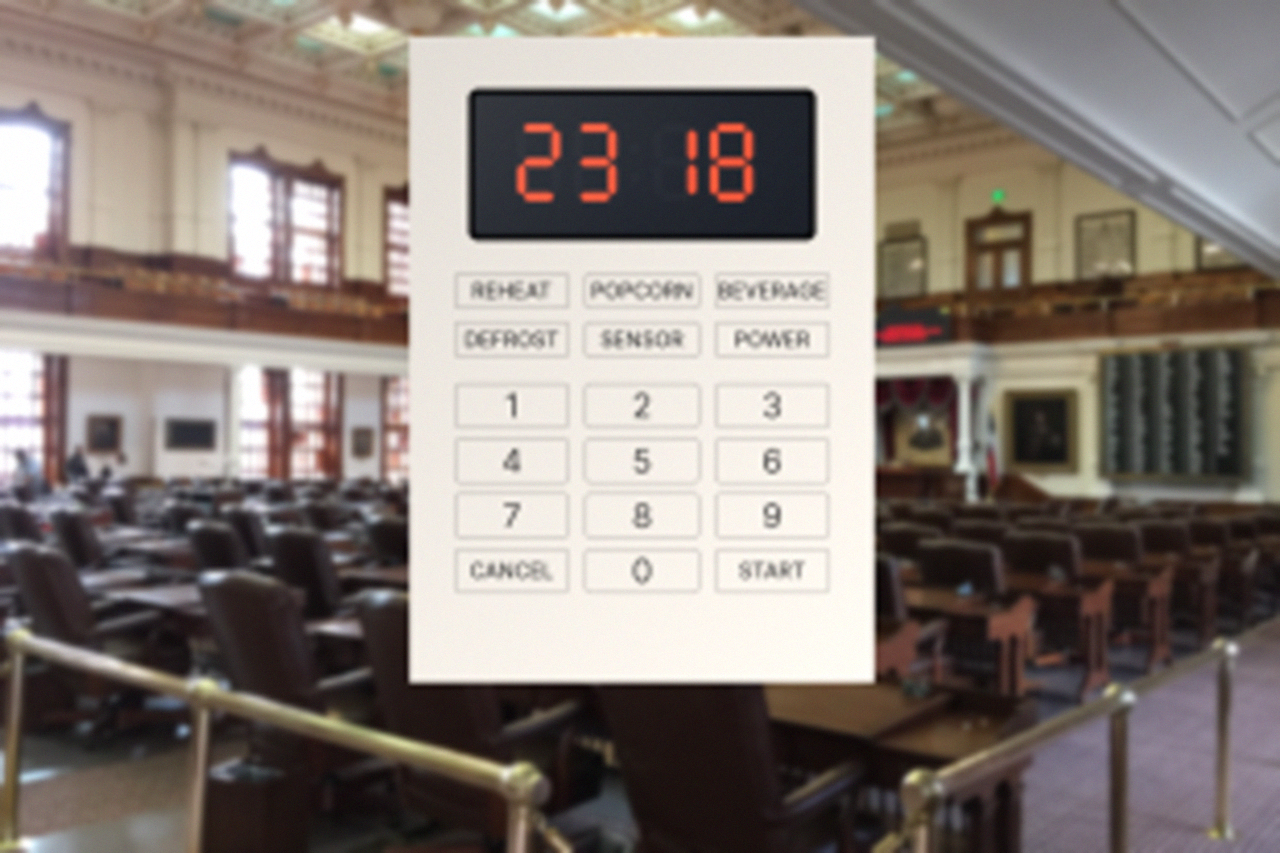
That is h=23 m=18
